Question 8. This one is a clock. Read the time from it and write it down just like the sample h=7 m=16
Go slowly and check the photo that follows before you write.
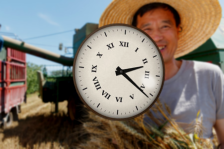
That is h=2 m=21
